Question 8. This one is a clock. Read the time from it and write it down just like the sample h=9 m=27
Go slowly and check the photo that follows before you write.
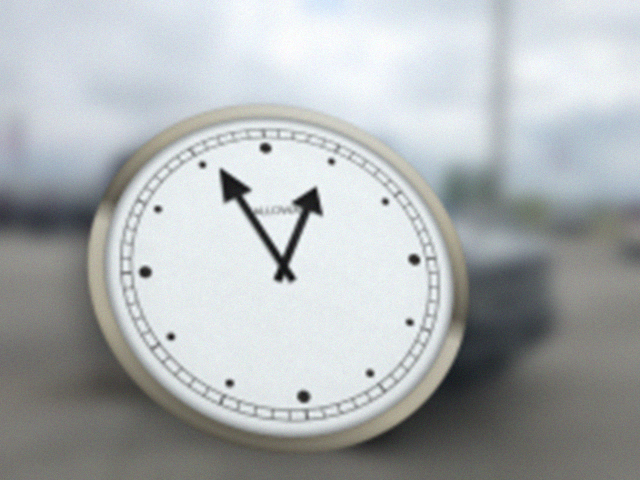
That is h=12 m=56
